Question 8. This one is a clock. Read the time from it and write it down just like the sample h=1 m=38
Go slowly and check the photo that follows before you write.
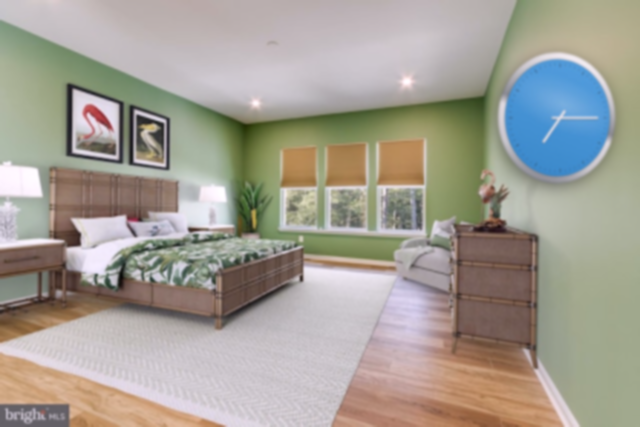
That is h=7 m=15
